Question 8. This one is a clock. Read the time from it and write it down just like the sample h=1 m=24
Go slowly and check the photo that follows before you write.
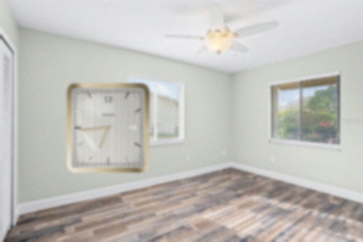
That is h=6 m=44
